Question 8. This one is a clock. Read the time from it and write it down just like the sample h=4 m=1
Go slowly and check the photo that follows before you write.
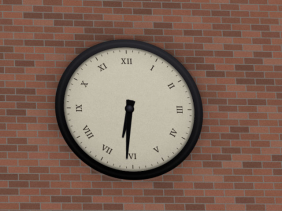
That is h=6 m=31
